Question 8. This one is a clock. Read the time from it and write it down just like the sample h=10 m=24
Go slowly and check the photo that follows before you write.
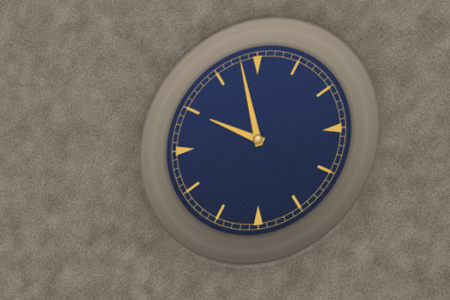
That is h=9 m=58
